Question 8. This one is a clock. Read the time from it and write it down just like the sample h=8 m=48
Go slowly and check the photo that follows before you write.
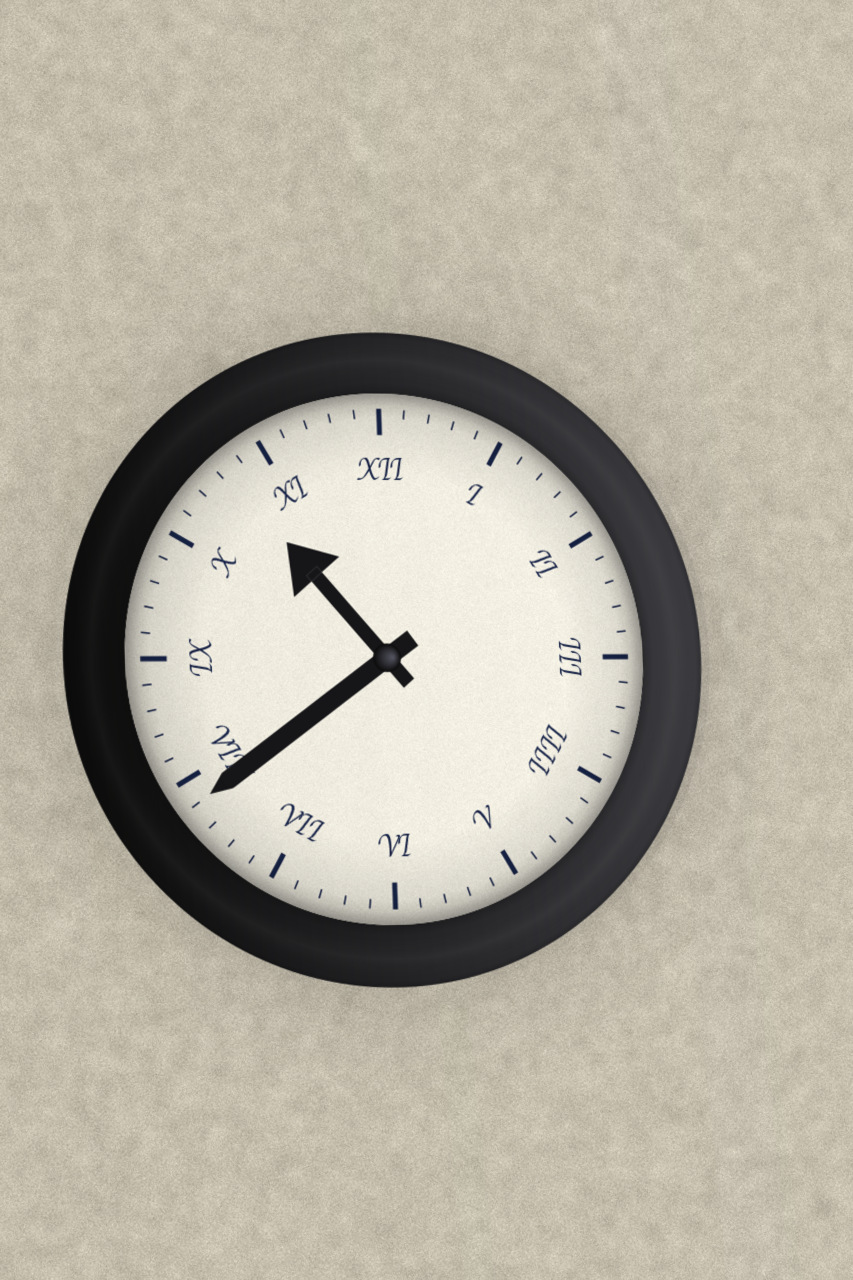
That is h=10 m=39
